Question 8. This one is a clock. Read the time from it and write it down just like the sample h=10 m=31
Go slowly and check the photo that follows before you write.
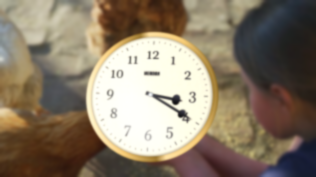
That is h=3 m=20
